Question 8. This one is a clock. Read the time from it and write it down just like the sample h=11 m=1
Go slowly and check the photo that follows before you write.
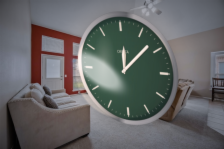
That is h=12 m=8
